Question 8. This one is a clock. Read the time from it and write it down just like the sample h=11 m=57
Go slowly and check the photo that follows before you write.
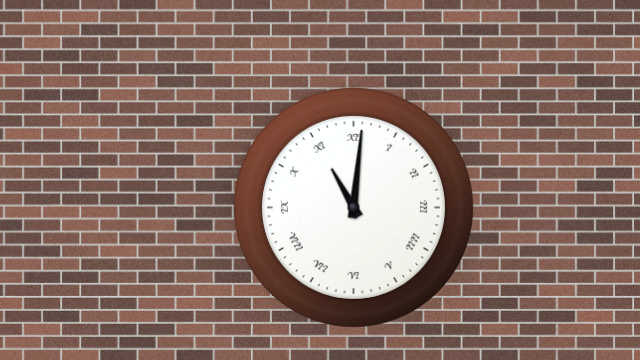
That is h=11 m=1
